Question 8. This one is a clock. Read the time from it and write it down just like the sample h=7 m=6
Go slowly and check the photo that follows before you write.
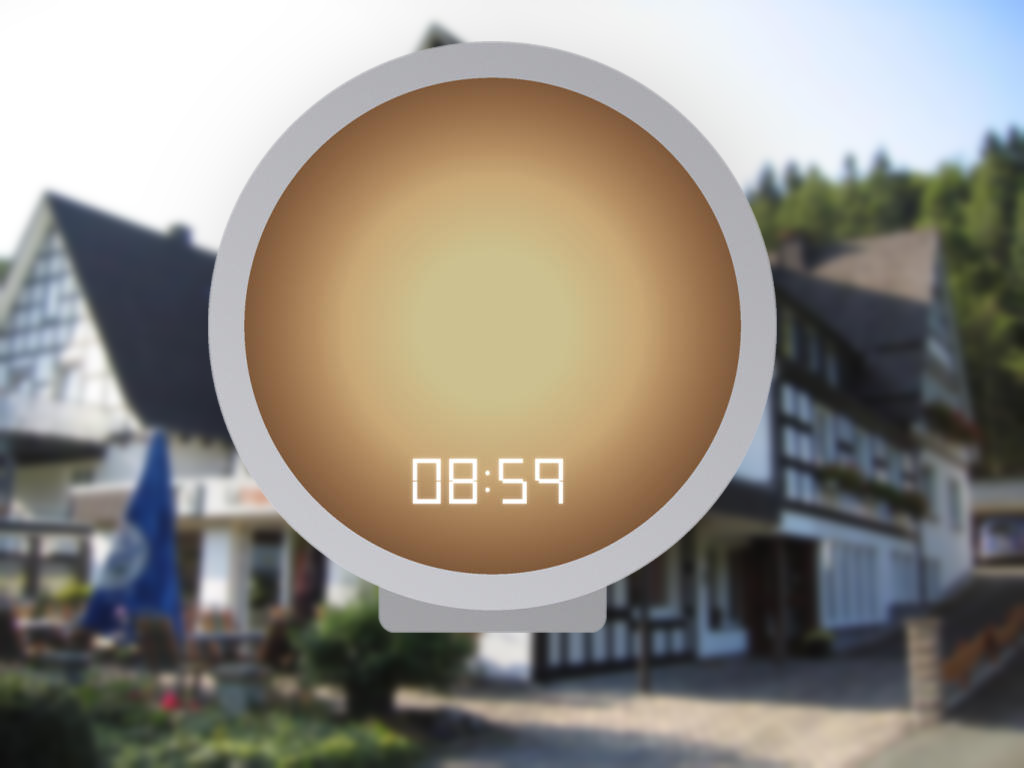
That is h=8 m=59
